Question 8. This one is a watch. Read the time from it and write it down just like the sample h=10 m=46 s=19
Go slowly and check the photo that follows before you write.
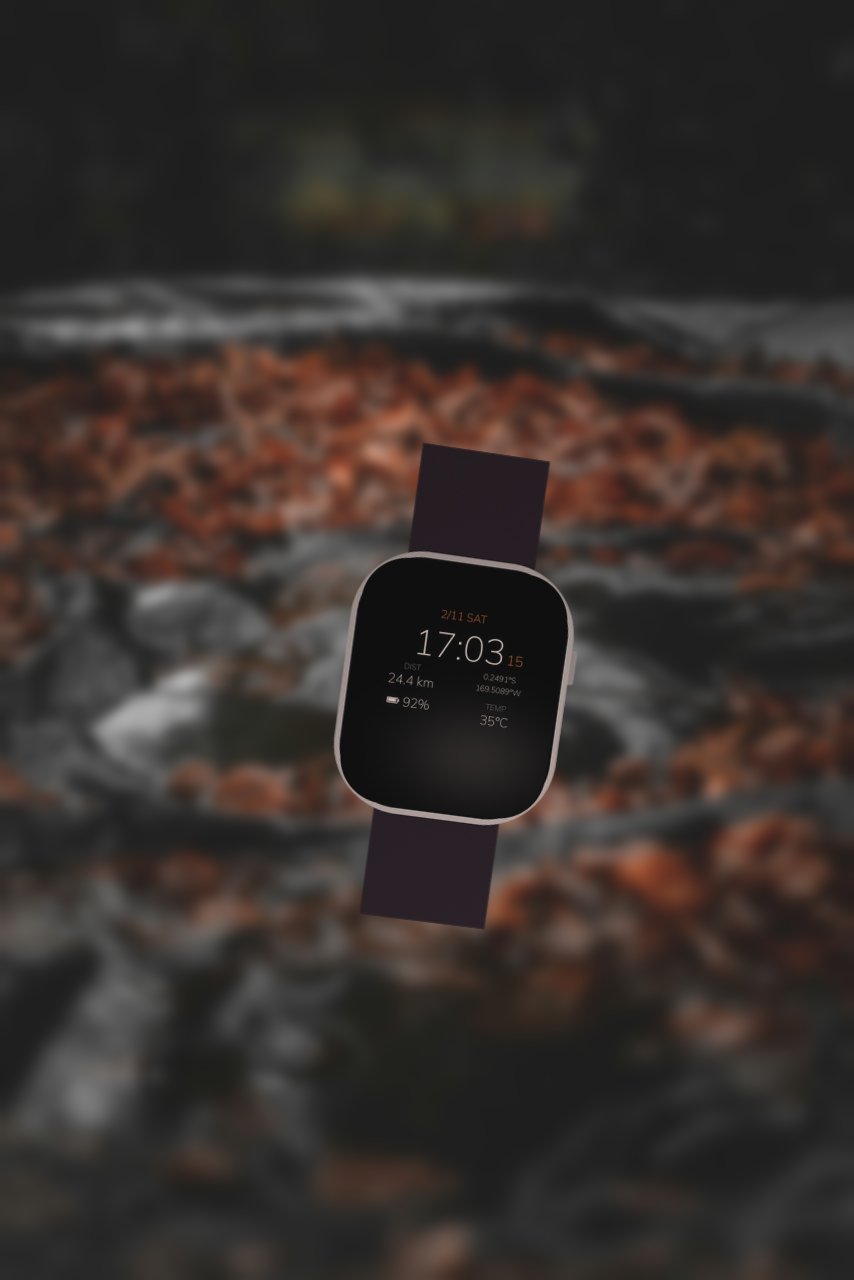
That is h=17 m=3 s=15
